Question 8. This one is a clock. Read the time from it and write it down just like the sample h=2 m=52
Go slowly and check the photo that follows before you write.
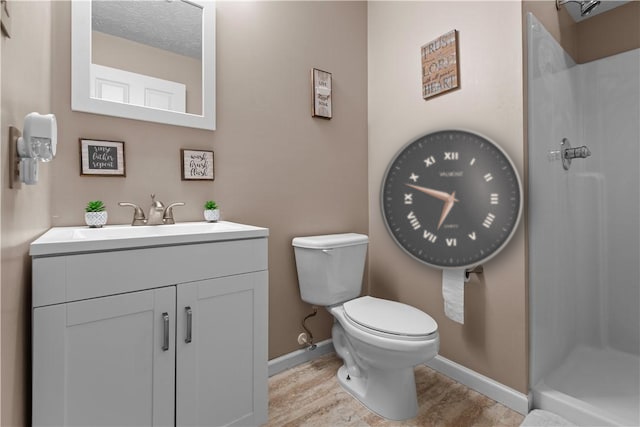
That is h=6 m=48
